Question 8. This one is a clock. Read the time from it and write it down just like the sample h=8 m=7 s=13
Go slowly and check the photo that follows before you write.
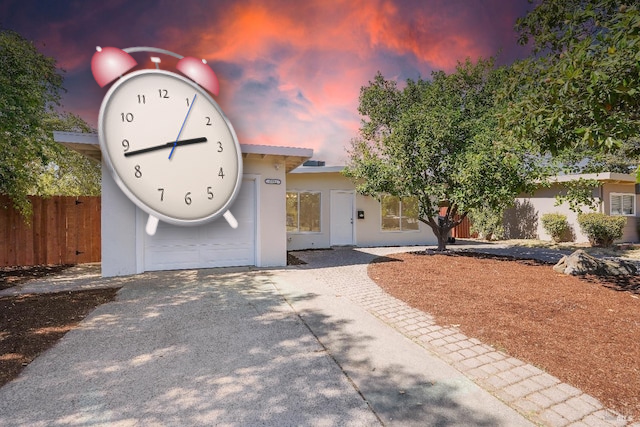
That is h=2 m=43 s=6
